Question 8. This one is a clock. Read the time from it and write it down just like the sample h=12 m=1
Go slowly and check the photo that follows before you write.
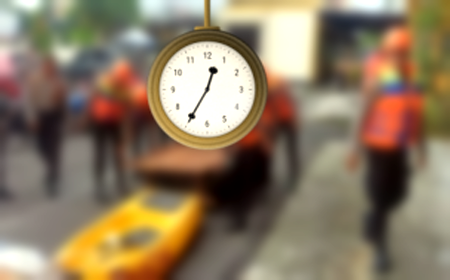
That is h=12 m=35
